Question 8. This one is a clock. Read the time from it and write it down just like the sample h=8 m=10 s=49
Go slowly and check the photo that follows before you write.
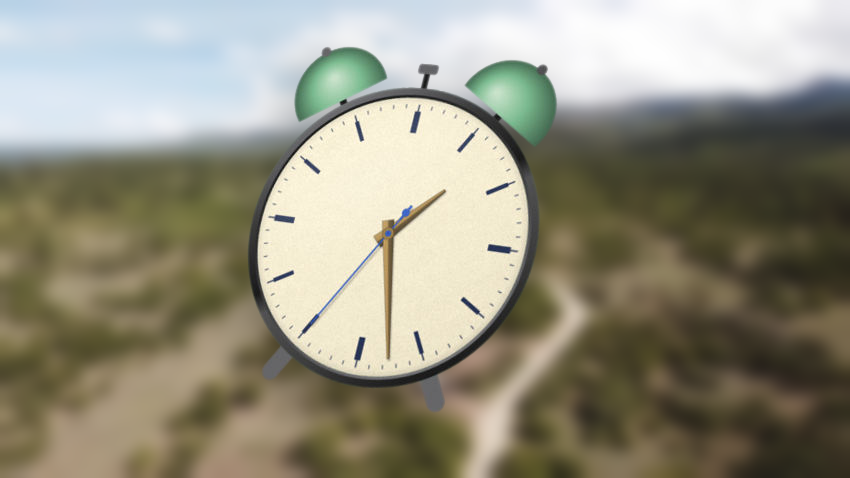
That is h=1 m=27 s=35
